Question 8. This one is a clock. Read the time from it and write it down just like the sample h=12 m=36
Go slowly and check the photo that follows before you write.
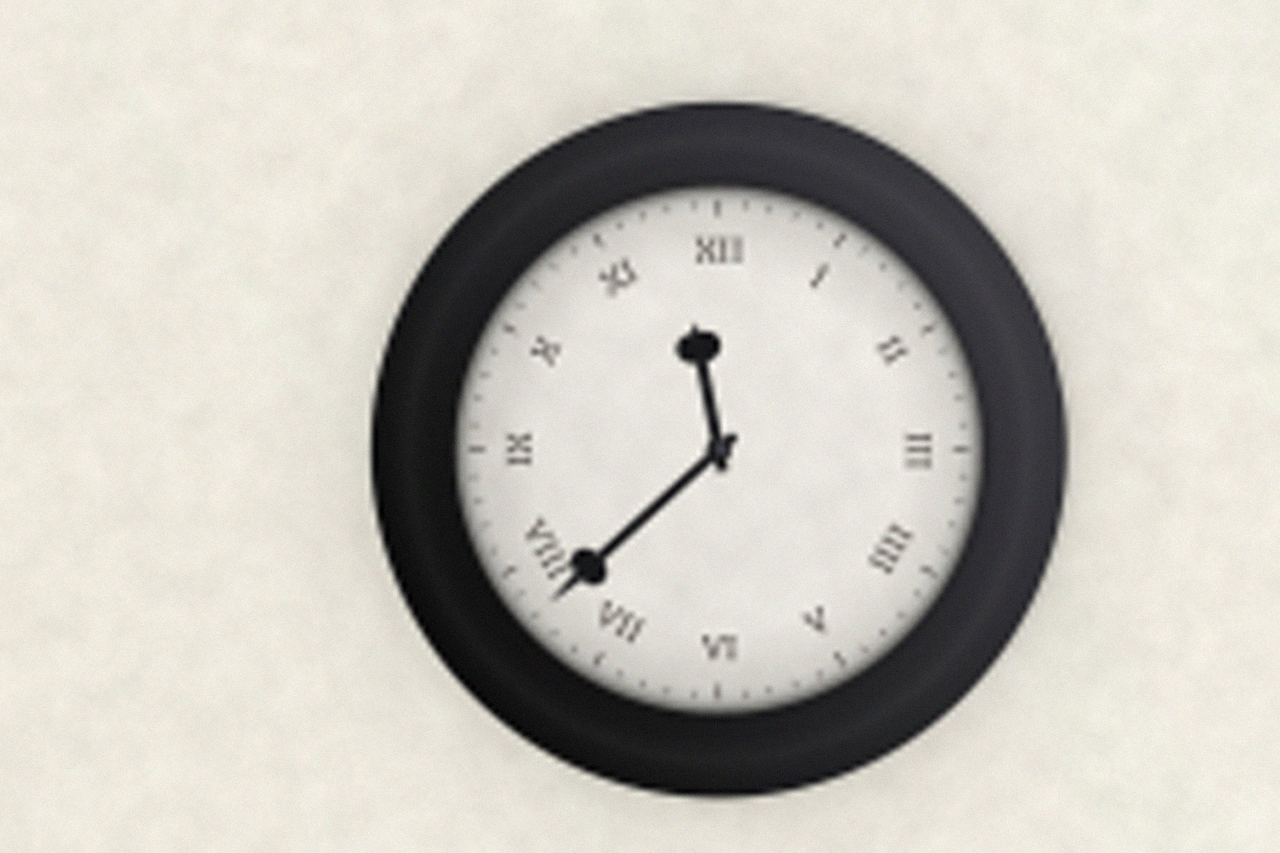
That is h=11 m=38
